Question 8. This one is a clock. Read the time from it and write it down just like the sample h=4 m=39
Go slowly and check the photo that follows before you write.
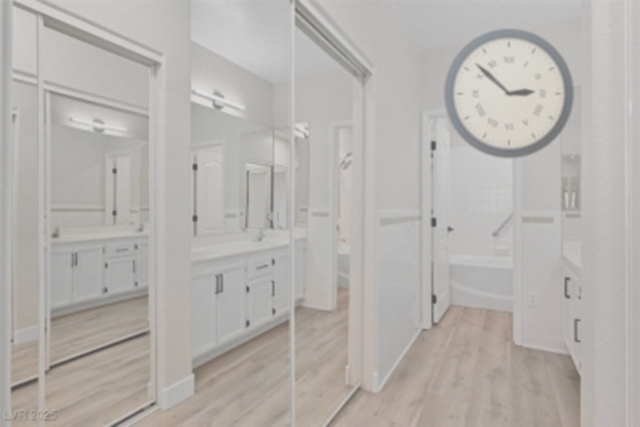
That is h=2 m=52
